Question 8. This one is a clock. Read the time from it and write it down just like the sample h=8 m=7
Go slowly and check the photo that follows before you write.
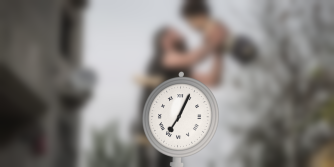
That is h=7 m=4
